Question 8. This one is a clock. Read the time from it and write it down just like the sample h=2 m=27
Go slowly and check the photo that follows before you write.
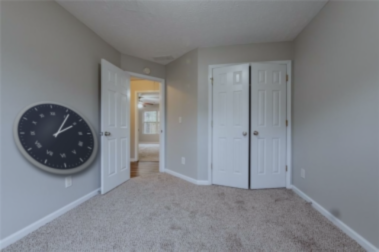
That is h=2 m=6
